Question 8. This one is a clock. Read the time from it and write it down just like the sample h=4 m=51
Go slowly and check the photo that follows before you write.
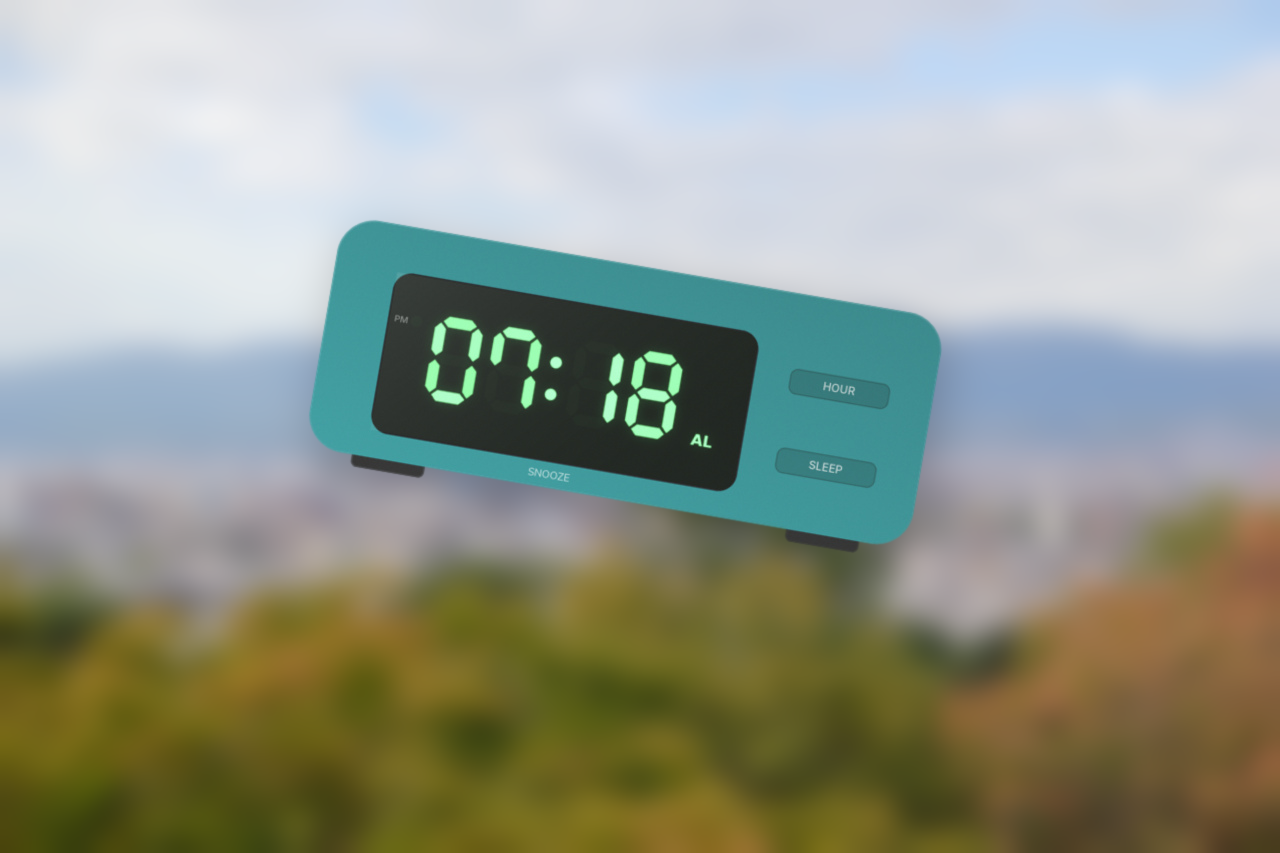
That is h=7 m=18
